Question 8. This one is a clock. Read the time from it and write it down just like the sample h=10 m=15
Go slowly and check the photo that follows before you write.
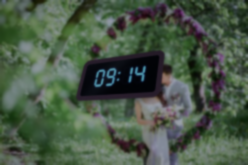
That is h=9 m=14
